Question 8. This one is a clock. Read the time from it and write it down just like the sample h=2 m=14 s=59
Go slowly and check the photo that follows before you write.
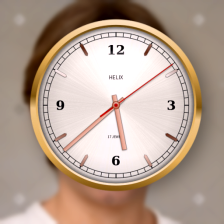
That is h=5 m=38 s=9
